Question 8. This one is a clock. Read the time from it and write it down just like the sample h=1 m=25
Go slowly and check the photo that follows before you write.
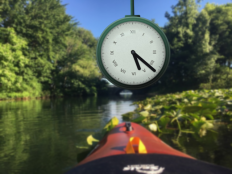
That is h=5 m=22
